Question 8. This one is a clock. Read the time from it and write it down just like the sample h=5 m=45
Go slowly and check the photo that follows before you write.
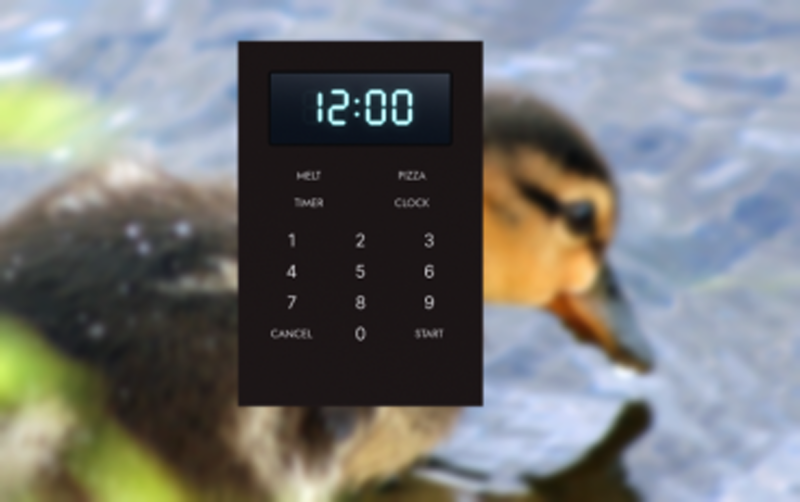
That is h=12 m=0
